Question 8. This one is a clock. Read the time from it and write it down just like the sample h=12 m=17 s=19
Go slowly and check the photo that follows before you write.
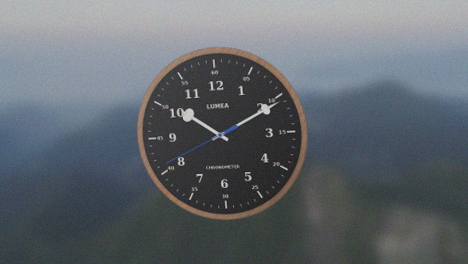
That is h=10 m=10 s=41
